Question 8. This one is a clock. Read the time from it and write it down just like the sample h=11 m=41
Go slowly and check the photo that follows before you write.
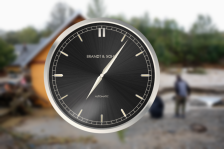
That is h=7 m=6
